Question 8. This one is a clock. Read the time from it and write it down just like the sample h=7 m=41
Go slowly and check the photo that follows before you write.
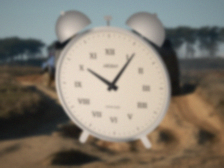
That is h=10 m=6
